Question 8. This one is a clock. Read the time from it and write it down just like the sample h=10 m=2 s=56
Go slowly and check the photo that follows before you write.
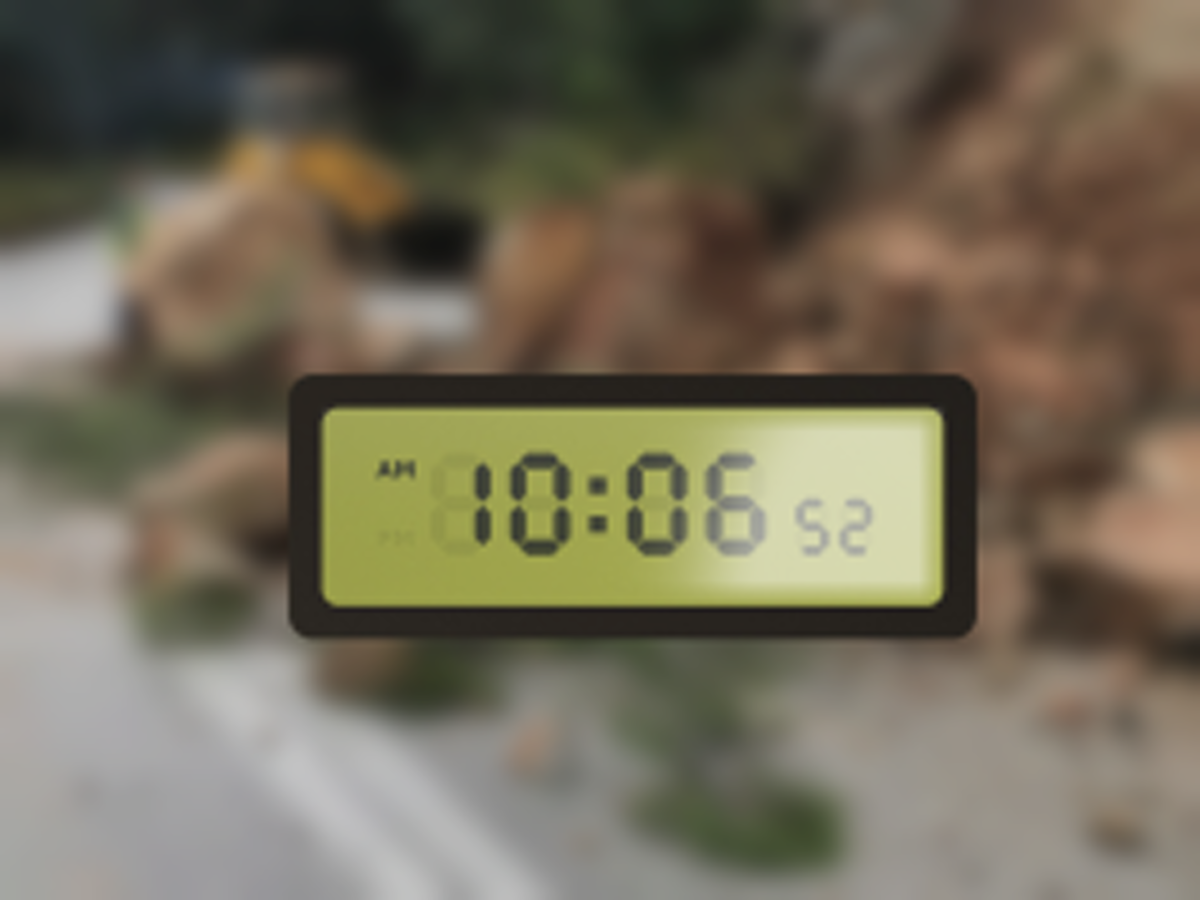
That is h=10 m=6 s=52
